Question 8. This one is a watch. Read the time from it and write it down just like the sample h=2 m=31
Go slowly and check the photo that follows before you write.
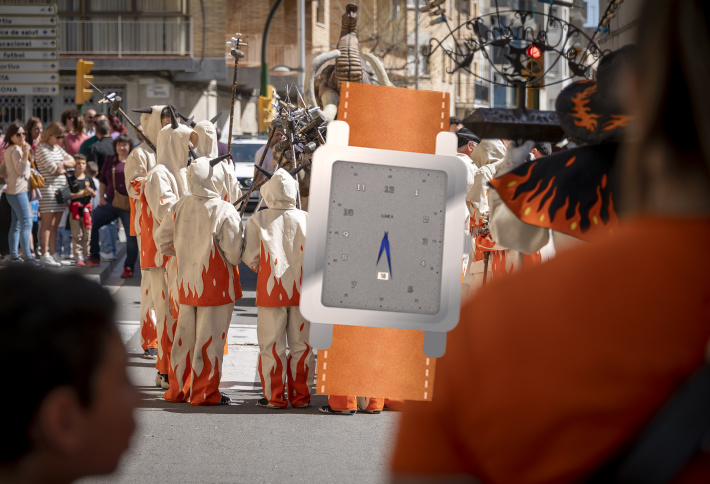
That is h=6 m=28
